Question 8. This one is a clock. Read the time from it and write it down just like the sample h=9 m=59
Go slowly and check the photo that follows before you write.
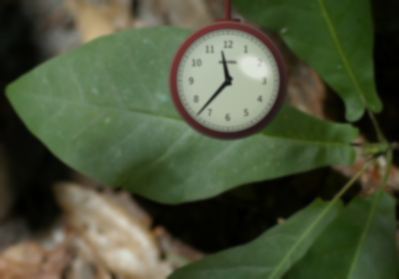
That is h=11 m=37
